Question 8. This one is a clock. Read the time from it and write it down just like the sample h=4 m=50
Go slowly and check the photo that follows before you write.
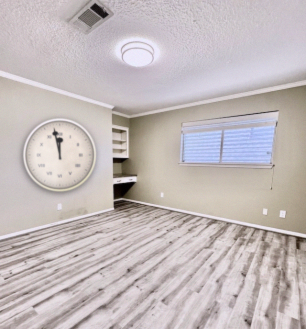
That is h=11 m=58
